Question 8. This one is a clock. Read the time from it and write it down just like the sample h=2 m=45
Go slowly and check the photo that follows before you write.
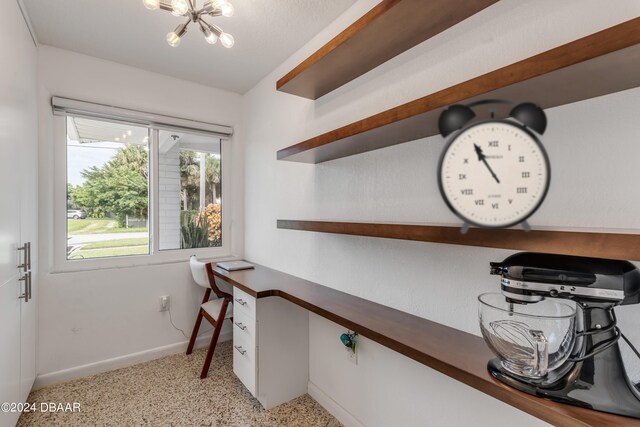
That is h=10 m=55
